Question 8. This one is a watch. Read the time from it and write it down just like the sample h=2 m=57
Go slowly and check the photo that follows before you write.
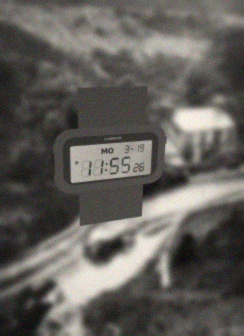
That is h=11 m=55
